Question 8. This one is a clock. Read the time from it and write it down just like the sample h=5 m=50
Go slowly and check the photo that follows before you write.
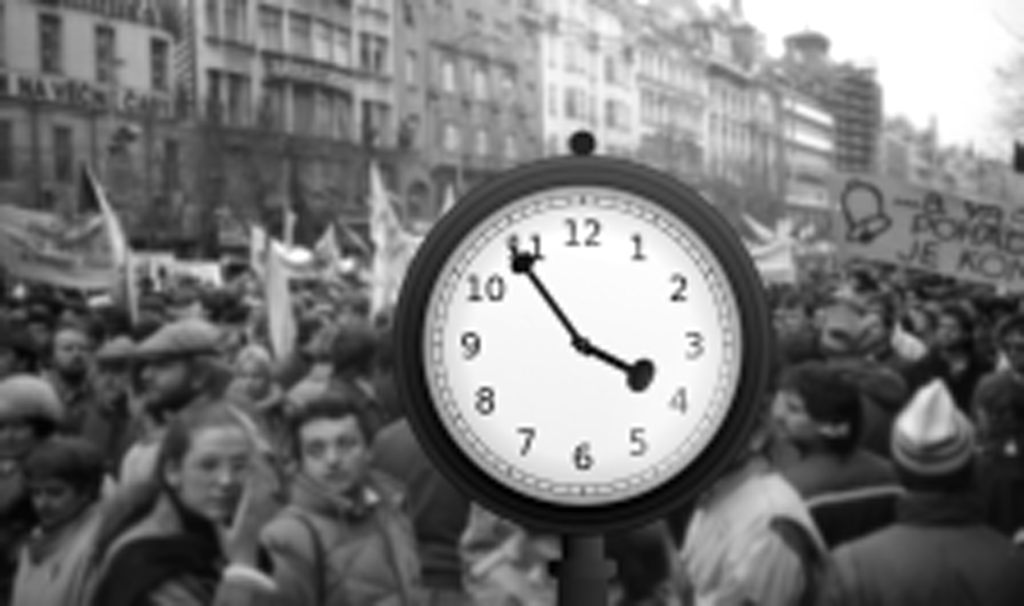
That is h=3 m=54
